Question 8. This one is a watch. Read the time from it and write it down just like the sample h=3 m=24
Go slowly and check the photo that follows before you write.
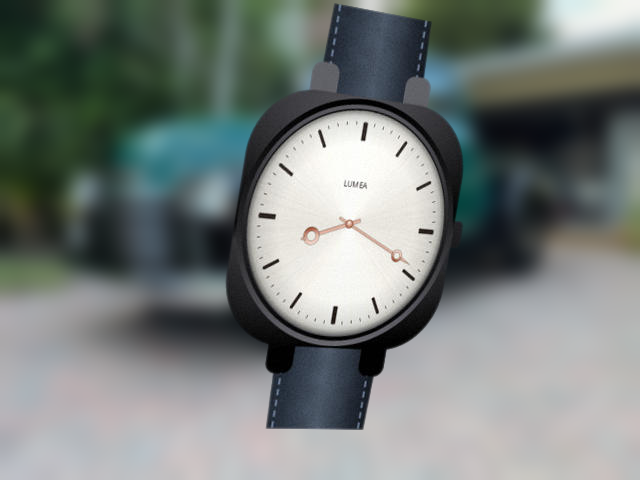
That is h=8 m=19
